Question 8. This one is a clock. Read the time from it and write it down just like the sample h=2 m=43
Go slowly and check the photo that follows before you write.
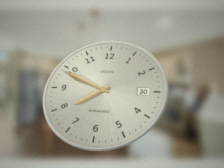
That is h=7 m=49
